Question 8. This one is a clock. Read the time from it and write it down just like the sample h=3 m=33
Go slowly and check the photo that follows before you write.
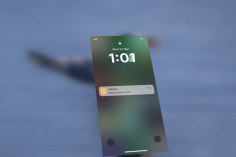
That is h=1 m=1
